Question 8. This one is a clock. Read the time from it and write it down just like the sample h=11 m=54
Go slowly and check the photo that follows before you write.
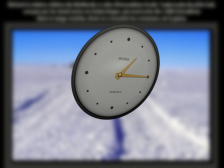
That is h=1 m=15
